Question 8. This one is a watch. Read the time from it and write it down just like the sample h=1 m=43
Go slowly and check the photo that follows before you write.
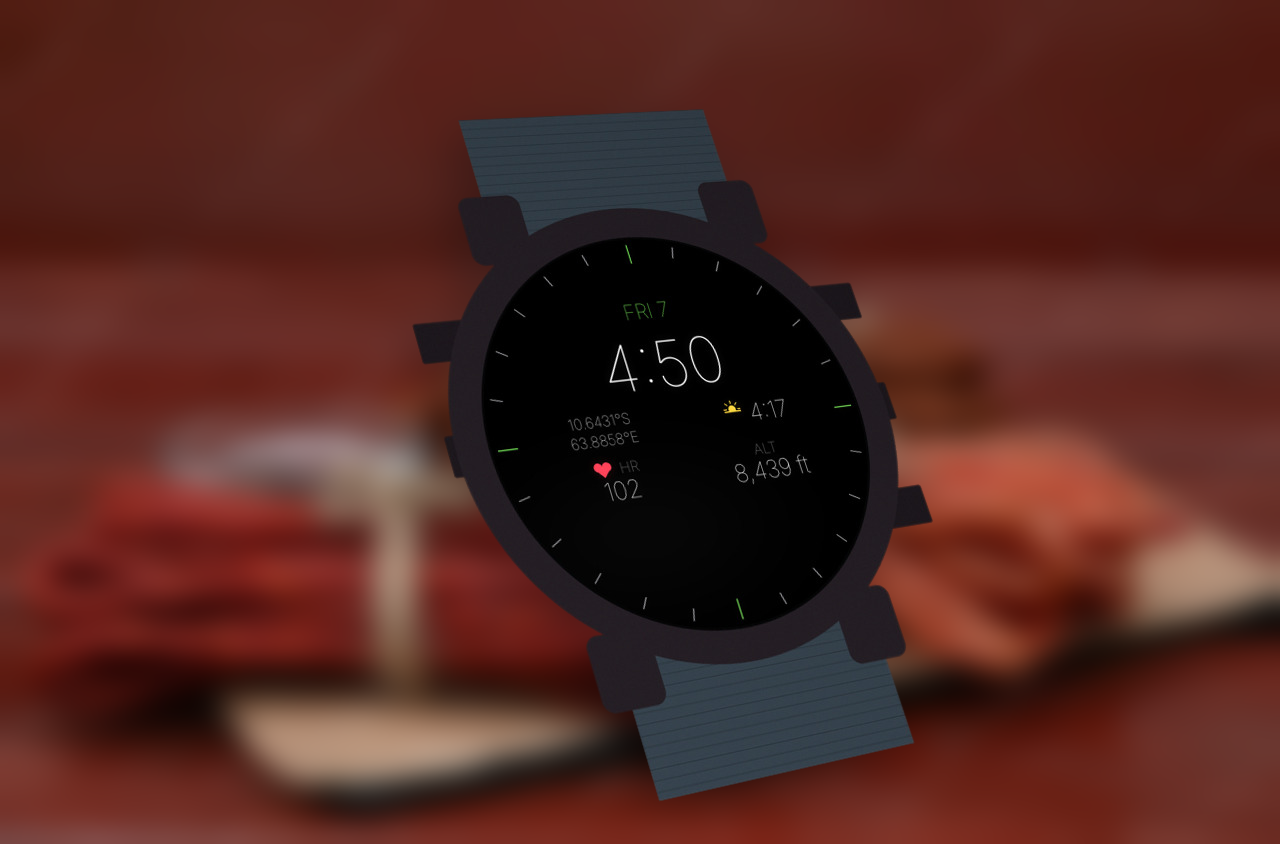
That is h=4 m=50
